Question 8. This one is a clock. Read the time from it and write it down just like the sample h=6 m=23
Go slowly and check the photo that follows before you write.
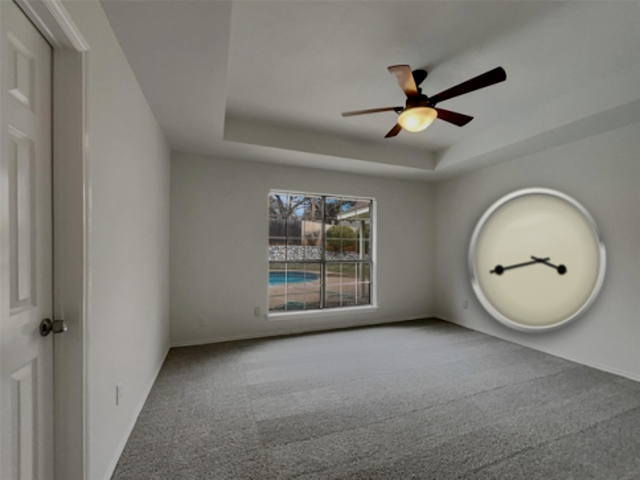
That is h=3 m=43
